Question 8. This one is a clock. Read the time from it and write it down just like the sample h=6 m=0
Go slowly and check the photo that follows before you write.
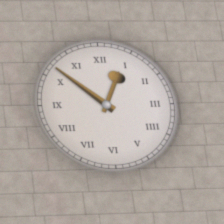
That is h=12 m=52
